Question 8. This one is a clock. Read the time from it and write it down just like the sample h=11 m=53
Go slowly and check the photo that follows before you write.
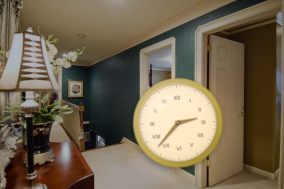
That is h=2 m=37
